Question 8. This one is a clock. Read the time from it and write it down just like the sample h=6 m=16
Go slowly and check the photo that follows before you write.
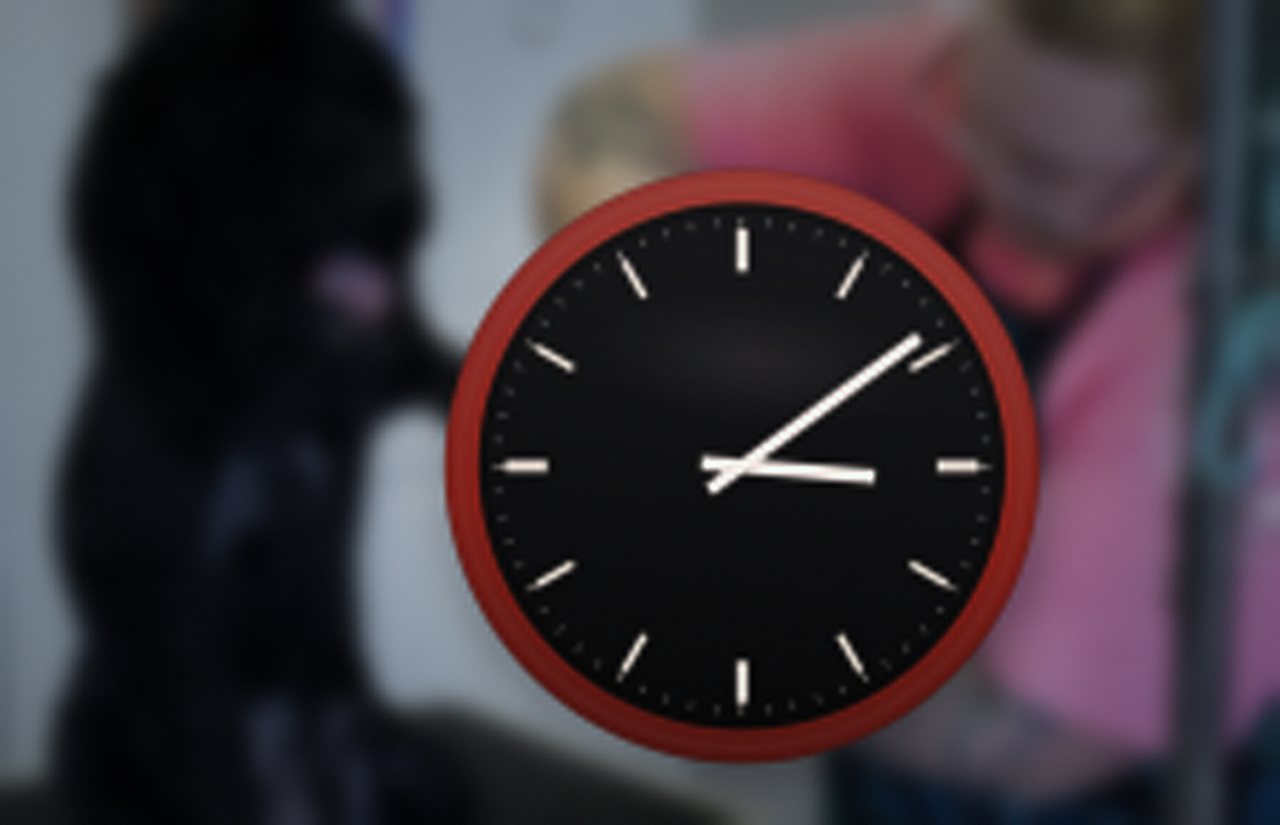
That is h=3 m=9
